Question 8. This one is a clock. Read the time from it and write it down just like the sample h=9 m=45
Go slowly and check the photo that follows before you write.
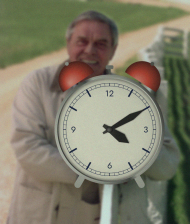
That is h=4 m=10
